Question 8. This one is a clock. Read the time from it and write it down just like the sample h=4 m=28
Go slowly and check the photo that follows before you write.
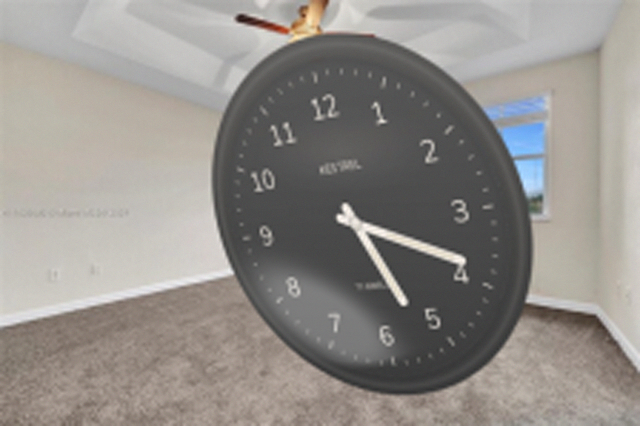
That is h=5 m=19
